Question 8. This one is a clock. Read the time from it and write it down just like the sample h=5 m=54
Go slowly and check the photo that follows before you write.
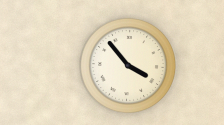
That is h=3 m=53
